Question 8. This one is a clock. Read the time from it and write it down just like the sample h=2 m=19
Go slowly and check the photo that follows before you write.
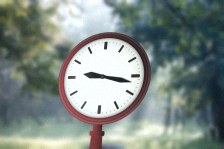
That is h=9 m=17
